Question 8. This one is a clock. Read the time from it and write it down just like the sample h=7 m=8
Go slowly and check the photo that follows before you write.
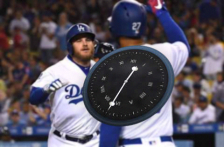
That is h=12 m=32
